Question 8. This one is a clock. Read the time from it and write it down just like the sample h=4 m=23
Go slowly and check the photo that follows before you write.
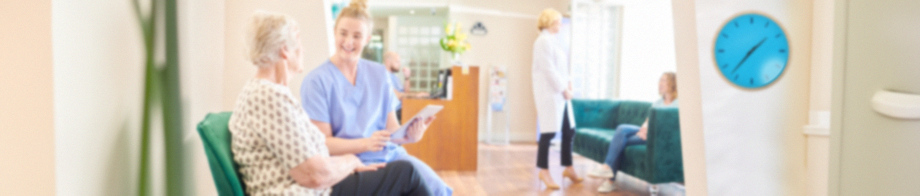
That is h=1 m=37
